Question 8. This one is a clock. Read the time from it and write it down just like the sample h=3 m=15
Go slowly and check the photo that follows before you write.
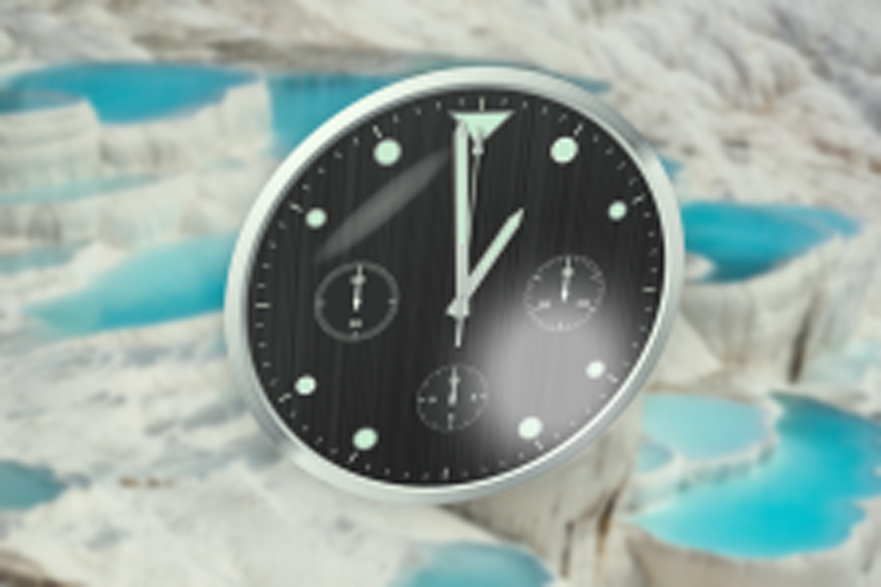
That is h=12 m=59
